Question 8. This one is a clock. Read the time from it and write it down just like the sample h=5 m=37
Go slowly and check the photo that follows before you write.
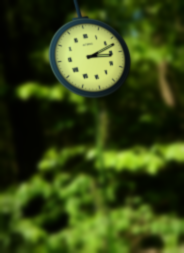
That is h=3 m=12
